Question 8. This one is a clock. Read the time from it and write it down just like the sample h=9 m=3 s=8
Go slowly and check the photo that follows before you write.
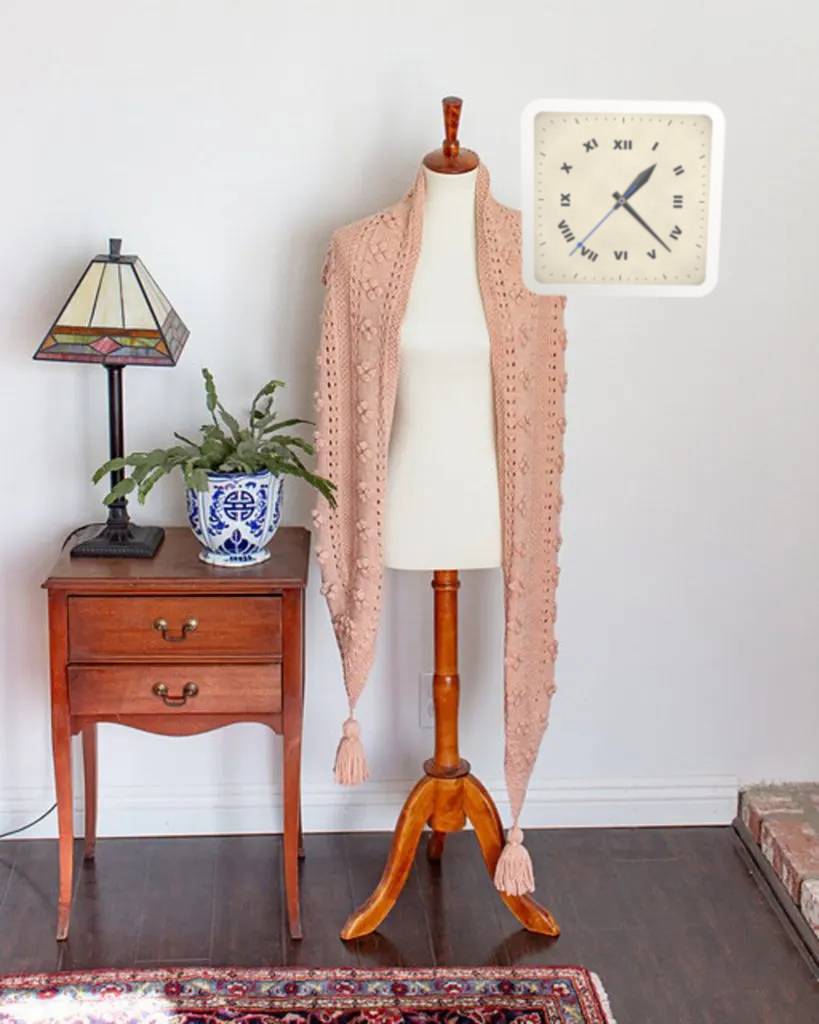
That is h=1 m=22 s=37
